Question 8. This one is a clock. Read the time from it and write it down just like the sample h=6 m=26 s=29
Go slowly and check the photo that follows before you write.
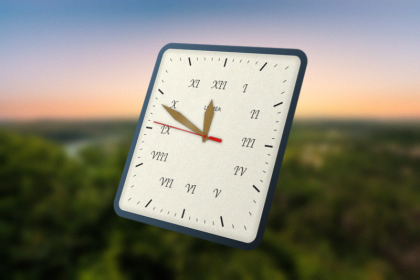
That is h=11 m=48 s=46
